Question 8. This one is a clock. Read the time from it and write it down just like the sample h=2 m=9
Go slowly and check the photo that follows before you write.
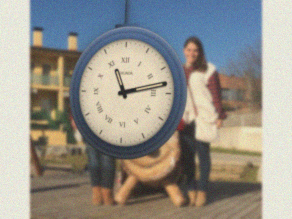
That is h=11 m=13
